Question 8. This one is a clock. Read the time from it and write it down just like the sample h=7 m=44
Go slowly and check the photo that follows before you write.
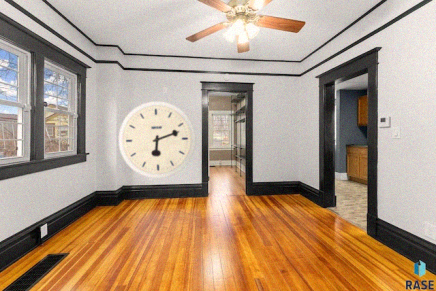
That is h=6 m=12
